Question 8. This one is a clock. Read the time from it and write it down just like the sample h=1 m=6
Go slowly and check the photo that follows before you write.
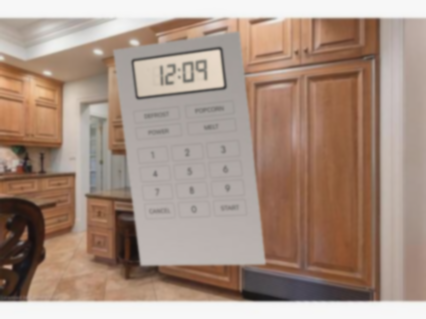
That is h=12 m=9
